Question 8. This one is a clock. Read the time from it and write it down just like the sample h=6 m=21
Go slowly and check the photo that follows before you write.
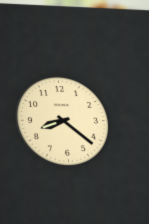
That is h=8 m=22
